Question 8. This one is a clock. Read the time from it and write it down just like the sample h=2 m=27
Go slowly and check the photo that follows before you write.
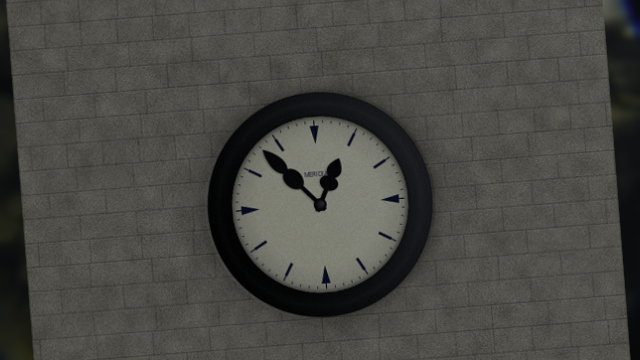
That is h=12 m=53
